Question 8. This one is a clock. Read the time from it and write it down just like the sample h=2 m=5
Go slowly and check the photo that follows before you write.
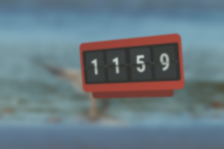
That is h=11 m=59
